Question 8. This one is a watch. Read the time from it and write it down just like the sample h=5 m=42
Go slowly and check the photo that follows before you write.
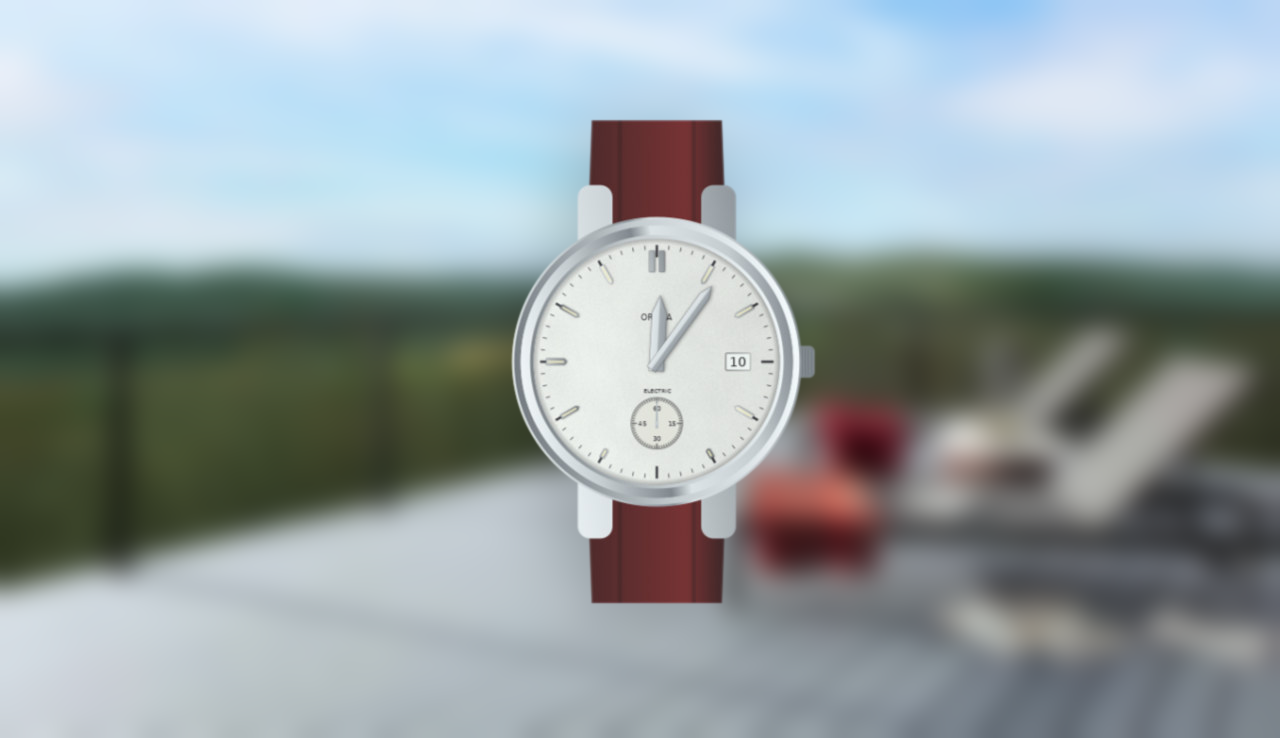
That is h=12 m=6
